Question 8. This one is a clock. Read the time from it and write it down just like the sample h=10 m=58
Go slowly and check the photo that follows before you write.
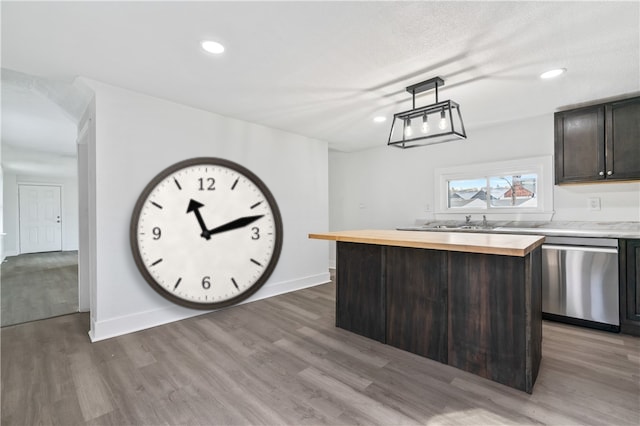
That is h=11 m=12
